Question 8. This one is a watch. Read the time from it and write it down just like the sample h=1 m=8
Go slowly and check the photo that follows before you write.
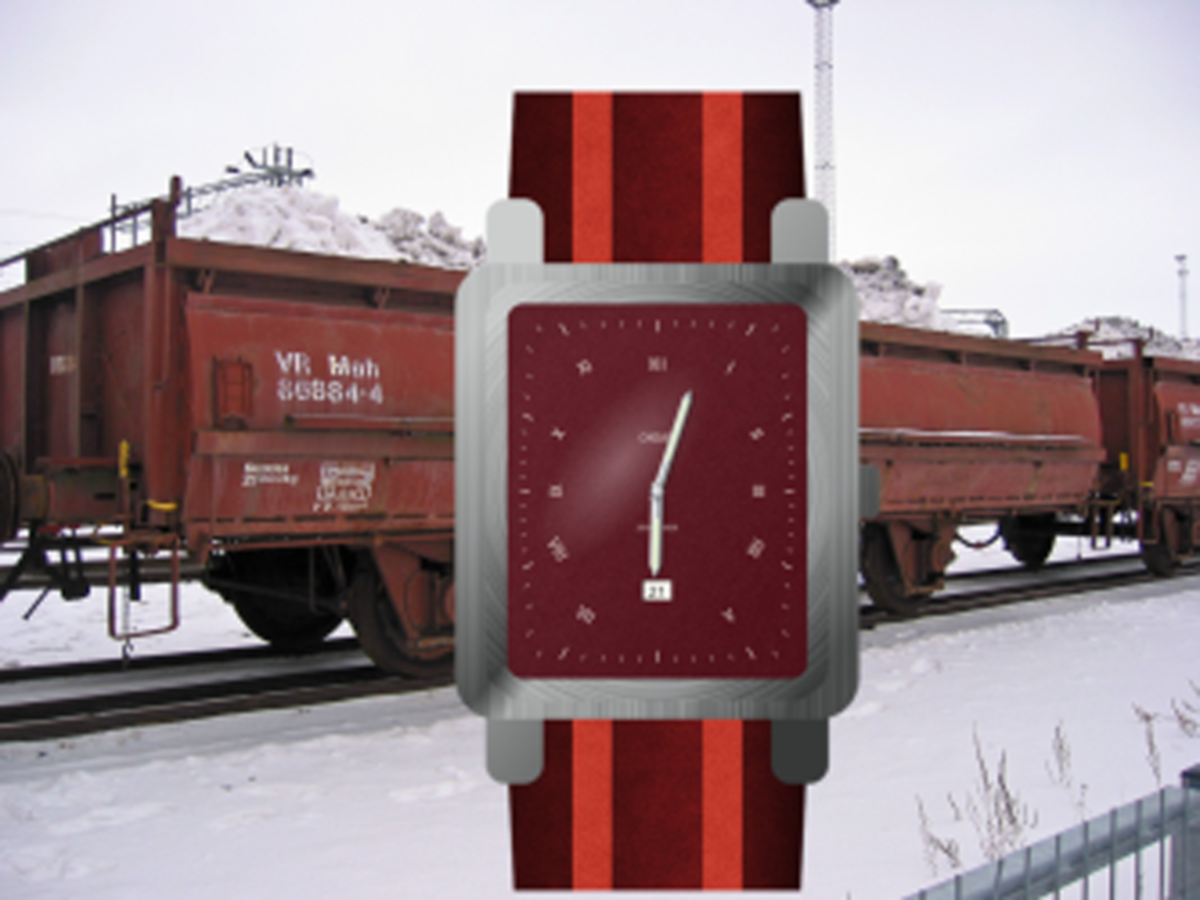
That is h=6 m=3
